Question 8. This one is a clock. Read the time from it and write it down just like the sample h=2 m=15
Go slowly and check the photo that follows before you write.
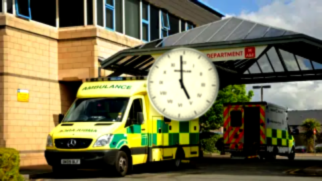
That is h=4 m=59
